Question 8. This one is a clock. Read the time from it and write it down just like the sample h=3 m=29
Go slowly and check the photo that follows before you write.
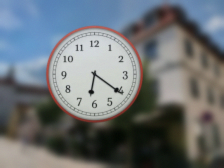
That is h=6 m=21
